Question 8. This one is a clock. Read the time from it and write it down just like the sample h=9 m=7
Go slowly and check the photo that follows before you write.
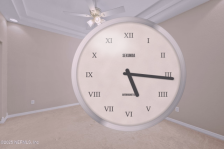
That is h=5 m=16
